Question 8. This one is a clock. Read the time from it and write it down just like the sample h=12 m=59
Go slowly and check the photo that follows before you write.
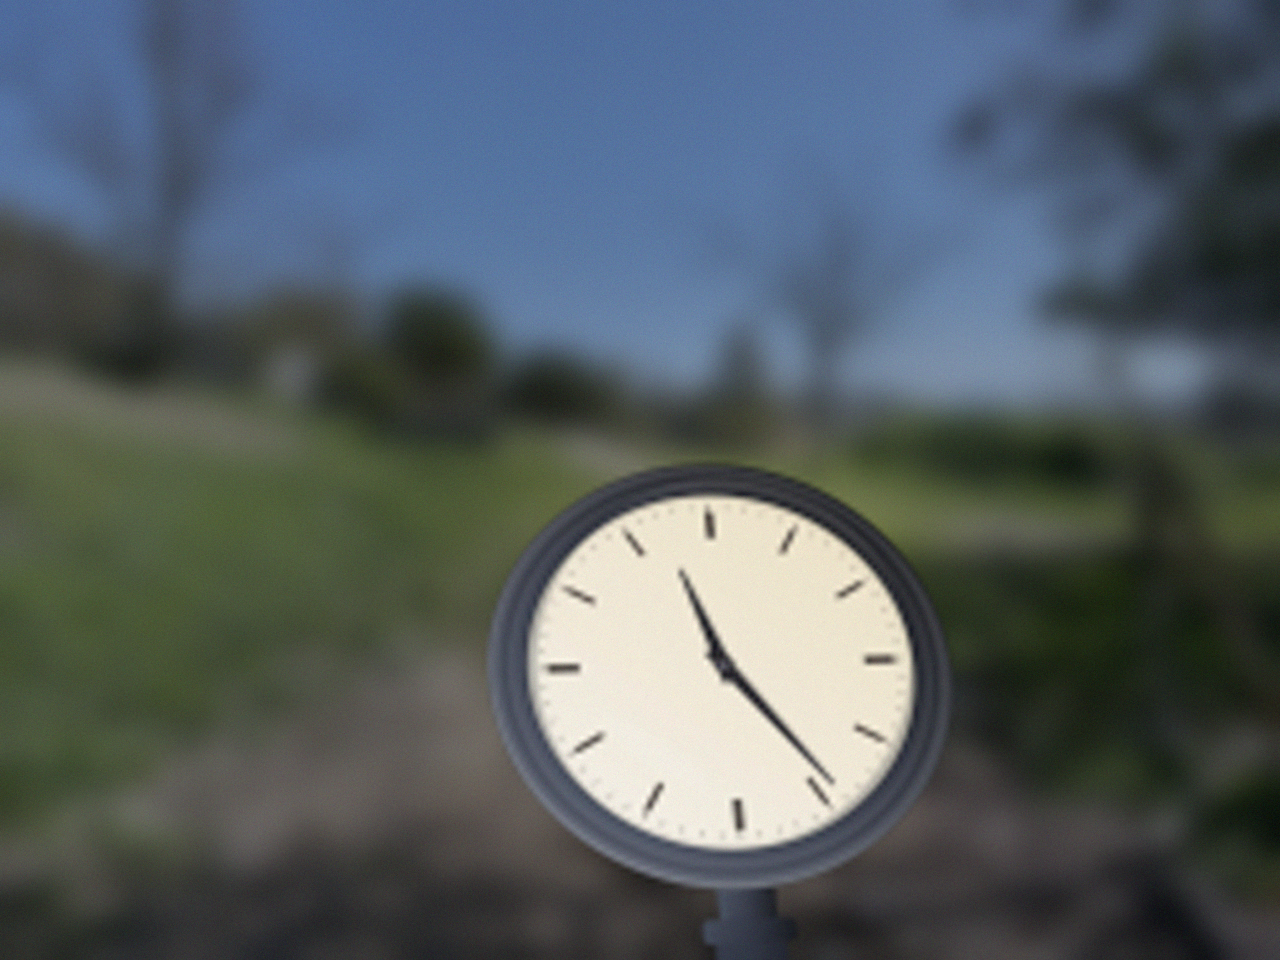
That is h=11 m=24
